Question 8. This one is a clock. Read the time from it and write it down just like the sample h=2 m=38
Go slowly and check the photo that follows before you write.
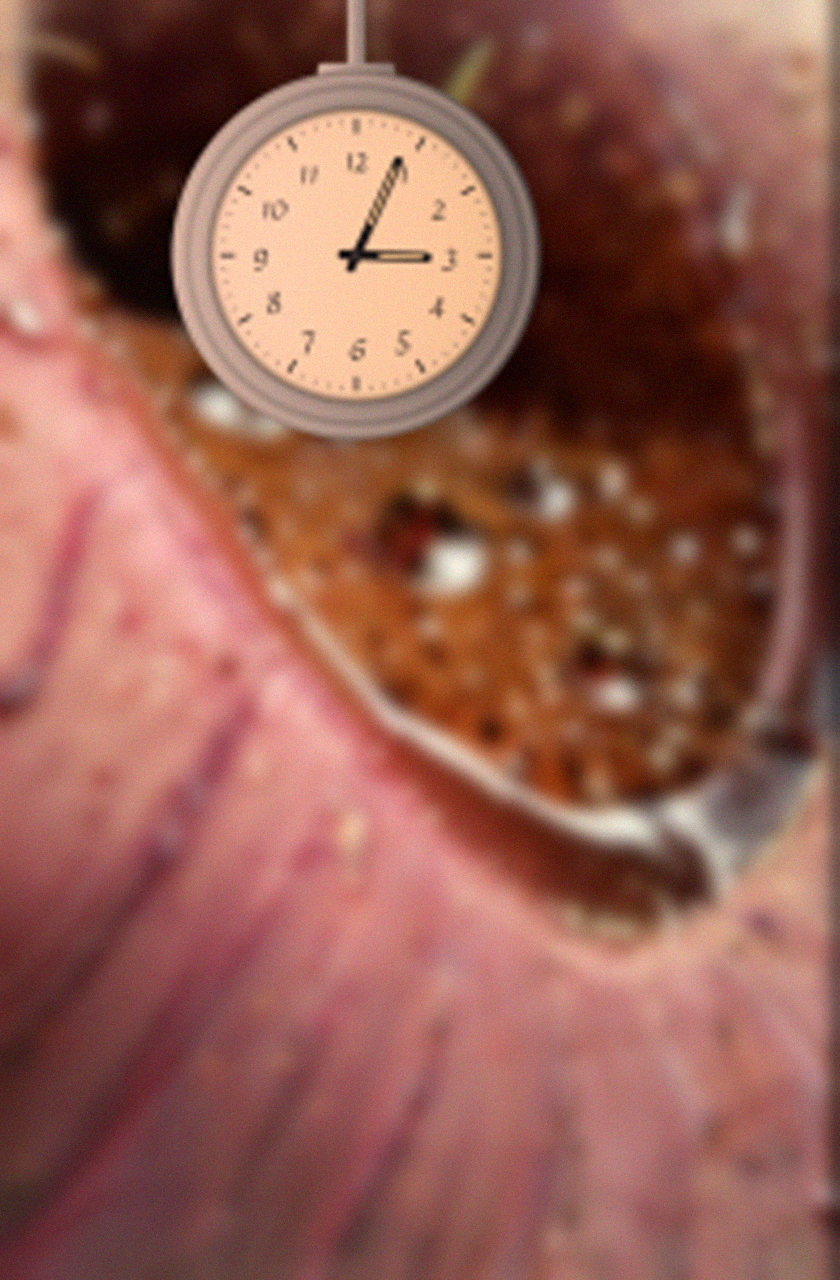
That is h=3 m=4
